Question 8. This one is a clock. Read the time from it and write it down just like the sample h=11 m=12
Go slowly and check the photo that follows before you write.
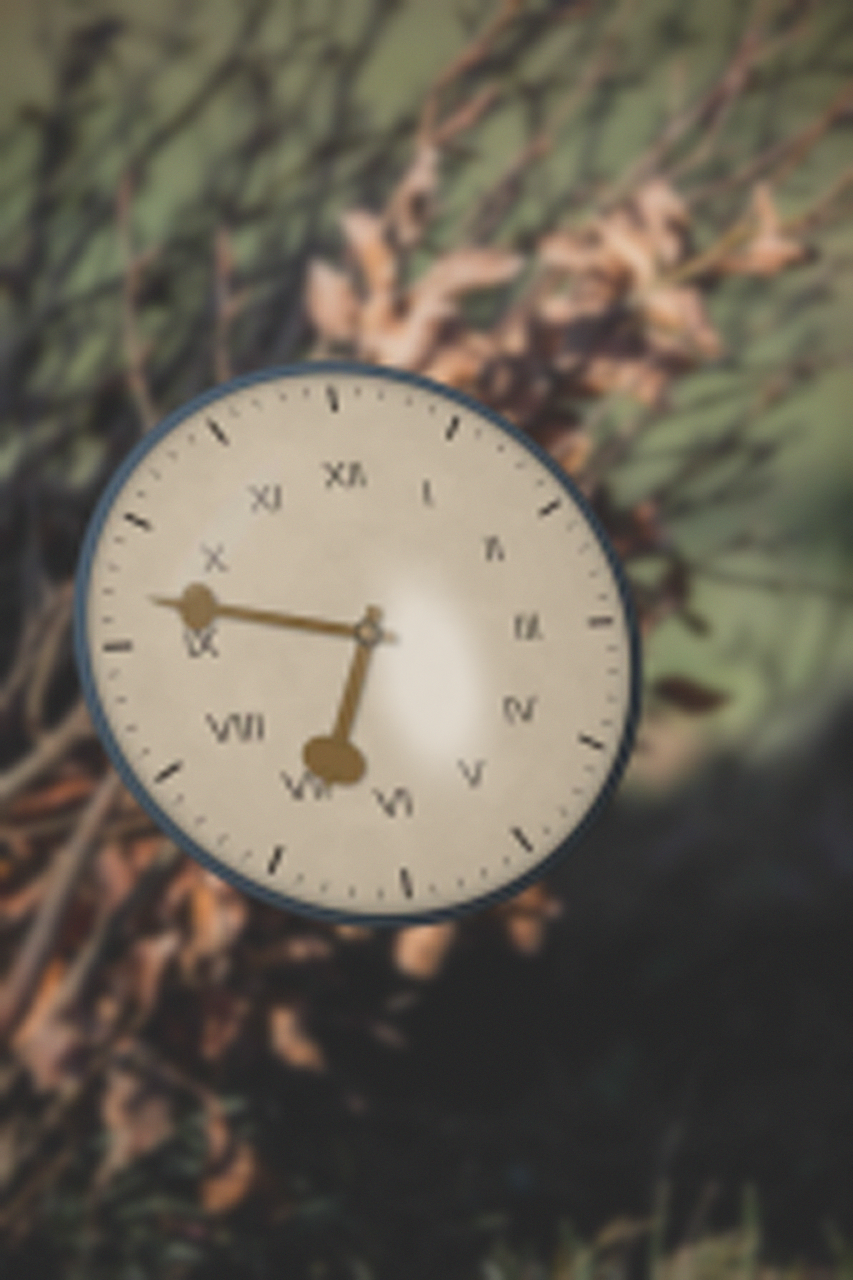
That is h=6 m=47
